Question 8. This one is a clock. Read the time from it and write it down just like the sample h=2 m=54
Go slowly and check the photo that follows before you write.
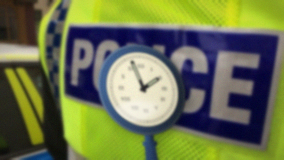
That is h=1 m=57
